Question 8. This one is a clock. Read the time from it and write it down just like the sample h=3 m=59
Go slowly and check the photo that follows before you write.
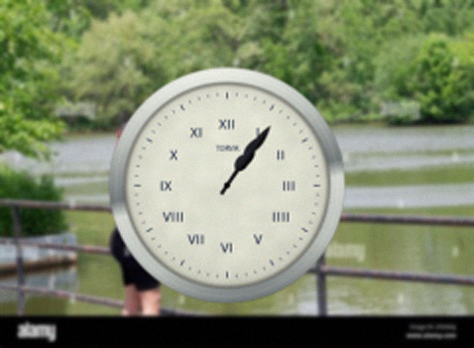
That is h=1 m=6
